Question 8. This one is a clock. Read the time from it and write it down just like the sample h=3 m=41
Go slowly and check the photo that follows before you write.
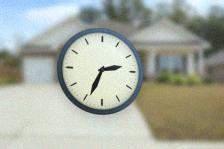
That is h=2 m=34
